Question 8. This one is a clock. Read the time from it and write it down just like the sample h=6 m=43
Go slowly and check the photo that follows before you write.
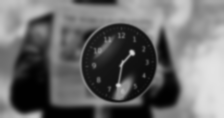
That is h=1 m=32
